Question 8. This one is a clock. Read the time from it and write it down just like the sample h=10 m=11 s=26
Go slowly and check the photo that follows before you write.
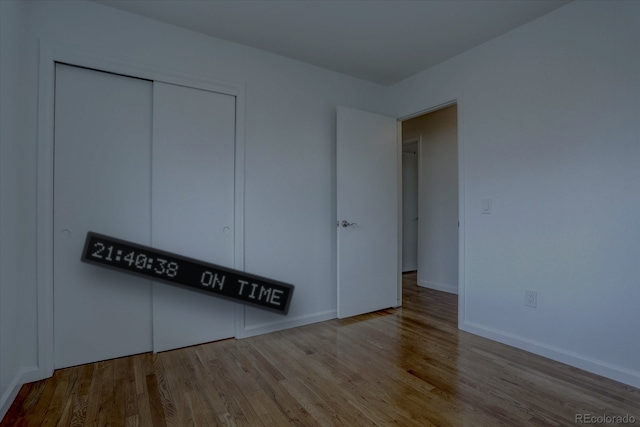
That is h=21 m=40 s=38
